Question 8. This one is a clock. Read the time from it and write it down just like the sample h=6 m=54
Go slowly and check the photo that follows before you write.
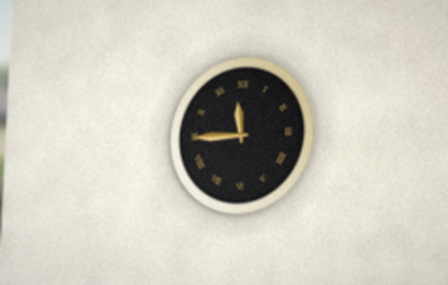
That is h=11 m=45
